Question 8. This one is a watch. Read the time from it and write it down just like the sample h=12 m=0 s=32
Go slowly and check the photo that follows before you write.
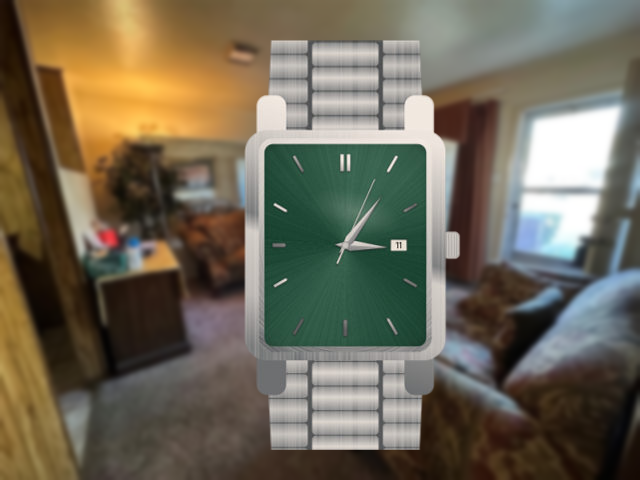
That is h=3 m=6 s=4
